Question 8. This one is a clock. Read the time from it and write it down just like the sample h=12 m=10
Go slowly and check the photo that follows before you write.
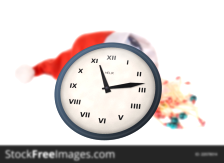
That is h=11 m=13
